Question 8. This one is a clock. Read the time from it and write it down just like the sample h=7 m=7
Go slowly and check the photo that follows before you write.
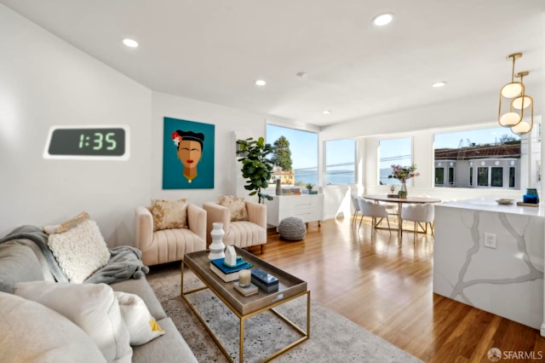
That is h=1 m=35
